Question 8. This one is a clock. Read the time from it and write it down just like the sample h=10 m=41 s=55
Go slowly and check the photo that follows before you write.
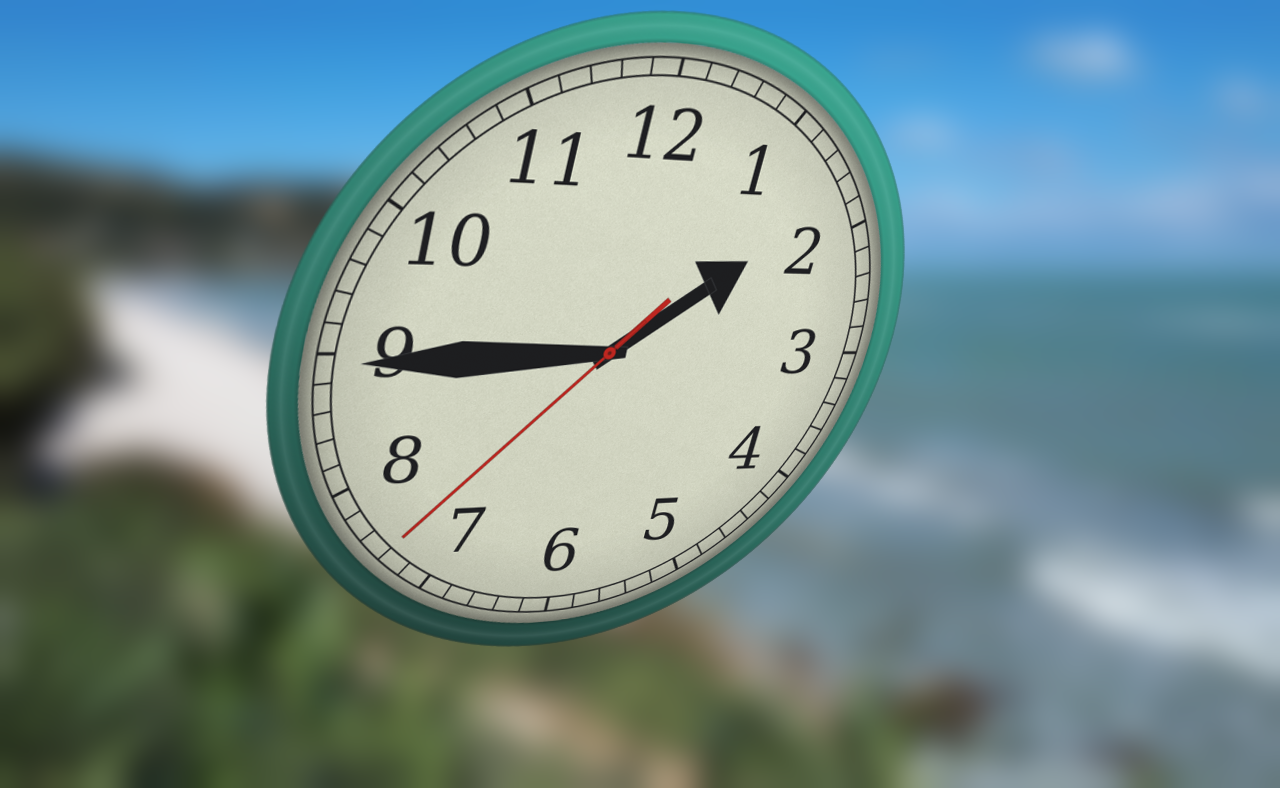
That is h=1 m=44 s=37
